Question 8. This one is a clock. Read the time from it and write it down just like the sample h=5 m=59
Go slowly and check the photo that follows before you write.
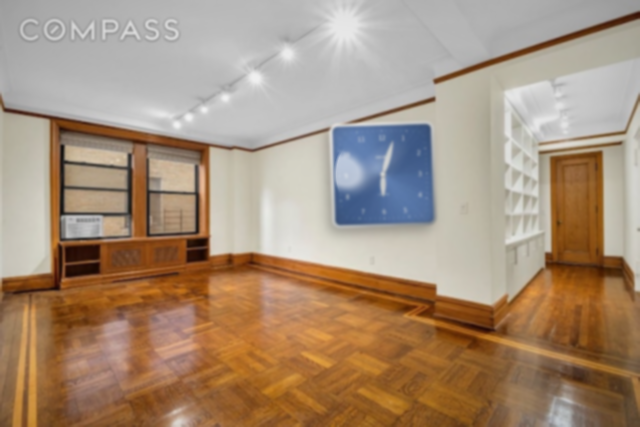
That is h=6 m=3
